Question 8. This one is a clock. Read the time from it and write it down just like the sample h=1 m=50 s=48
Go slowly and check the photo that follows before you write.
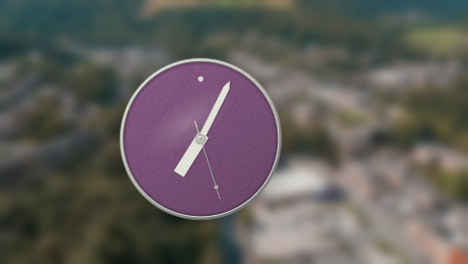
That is h=7 m=4 s=27
